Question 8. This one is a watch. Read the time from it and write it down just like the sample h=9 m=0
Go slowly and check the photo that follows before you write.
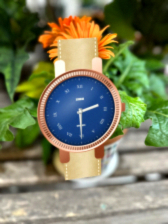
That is h=2 m=30
